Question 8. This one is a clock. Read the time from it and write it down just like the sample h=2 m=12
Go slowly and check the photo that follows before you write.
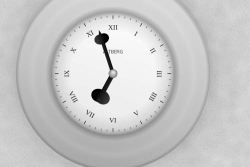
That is h=6 m=57
